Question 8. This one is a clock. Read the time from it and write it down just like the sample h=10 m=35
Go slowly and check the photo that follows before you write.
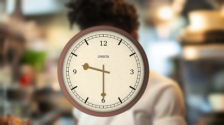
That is h=9 m=30
